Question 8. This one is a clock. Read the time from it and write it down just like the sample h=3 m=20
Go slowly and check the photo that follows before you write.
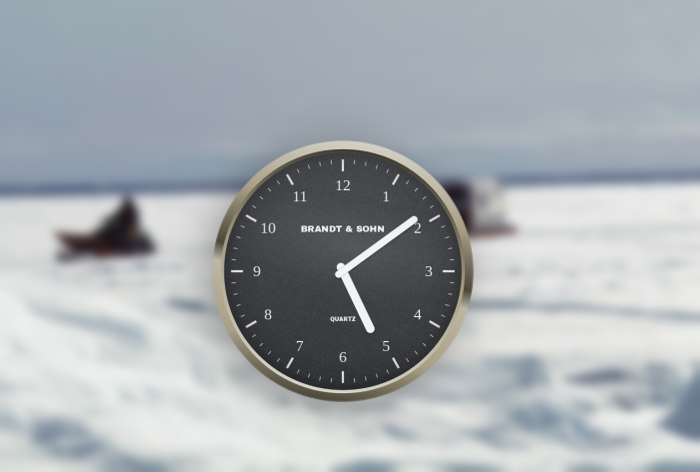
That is h=5 m=9
